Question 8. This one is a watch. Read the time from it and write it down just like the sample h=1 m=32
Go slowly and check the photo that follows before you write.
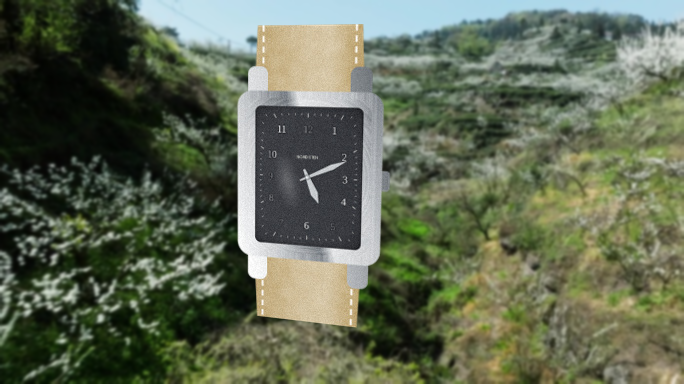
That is h=5 m=11
